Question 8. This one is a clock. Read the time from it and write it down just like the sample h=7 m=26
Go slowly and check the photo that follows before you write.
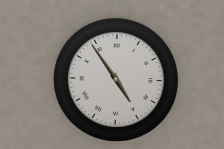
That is h=4 m=54
